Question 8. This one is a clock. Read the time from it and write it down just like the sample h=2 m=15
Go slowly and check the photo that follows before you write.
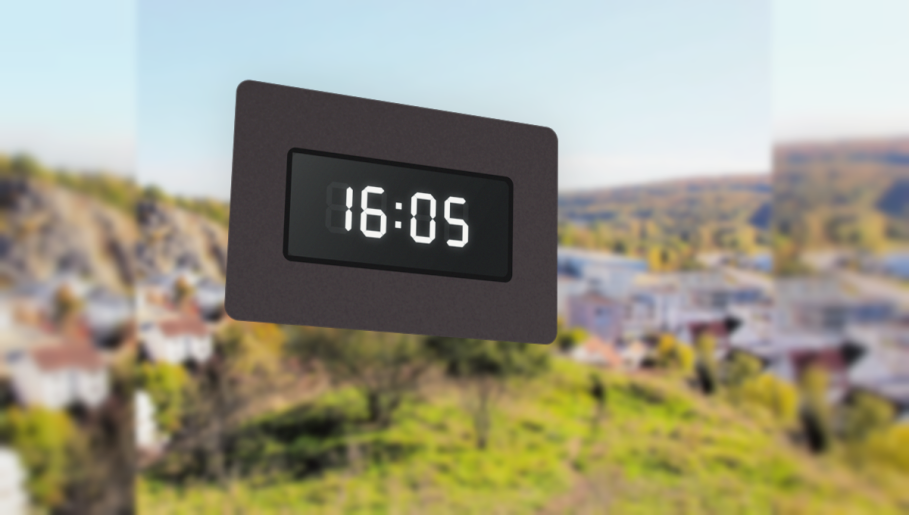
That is h=16 m=5
